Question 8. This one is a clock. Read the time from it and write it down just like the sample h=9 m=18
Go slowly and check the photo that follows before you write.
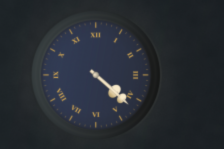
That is h=4 m=22
